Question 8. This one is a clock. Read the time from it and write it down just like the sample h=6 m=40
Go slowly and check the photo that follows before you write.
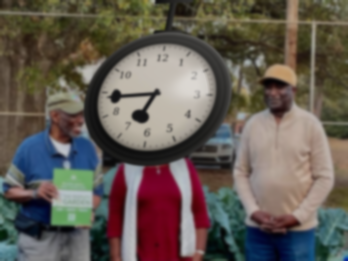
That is h=6 m=44
